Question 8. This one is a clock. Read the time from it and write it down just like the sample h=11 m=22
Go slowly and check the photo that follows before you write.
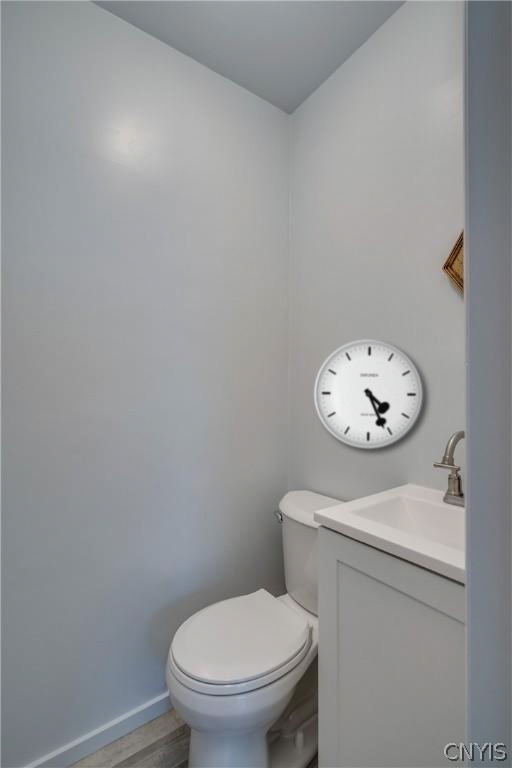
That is h=4 m=26
